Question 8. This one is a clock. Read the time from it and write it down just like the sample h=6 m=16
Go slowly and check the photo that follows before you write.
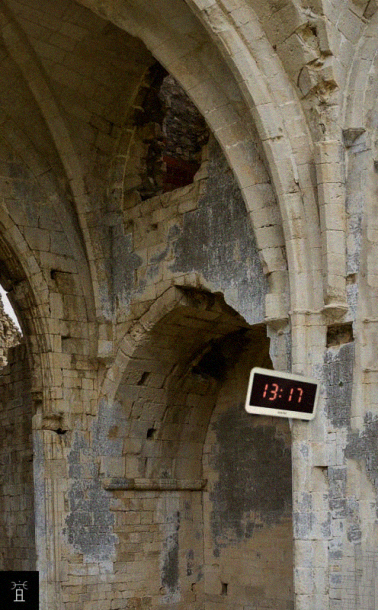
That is h=13 m=17
